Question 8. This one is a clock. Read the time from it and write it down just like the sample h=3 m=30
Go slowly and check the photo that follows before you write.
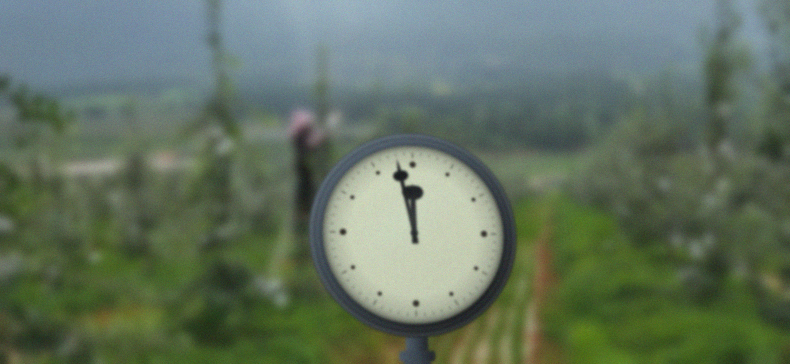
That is h=11 m=58
